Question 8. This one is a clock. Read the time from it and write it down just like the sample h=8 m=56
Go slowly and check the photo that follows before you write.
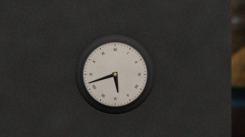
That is h=5 m=42
